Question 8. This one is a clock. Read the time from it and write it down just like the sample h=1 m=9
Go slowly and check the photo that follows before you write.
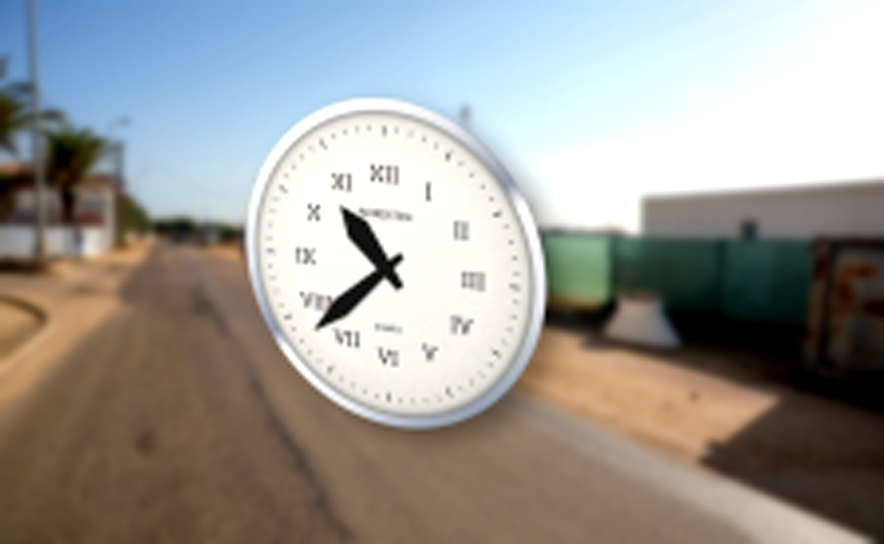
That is h=10 m=38
